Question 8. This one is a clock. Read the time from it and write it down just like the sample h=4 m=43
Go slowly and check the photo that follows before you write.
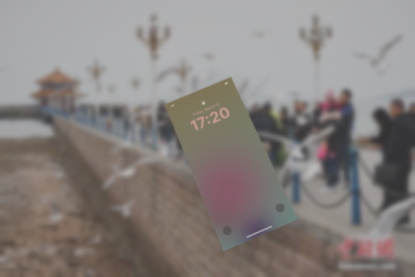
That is h=17 m=20
